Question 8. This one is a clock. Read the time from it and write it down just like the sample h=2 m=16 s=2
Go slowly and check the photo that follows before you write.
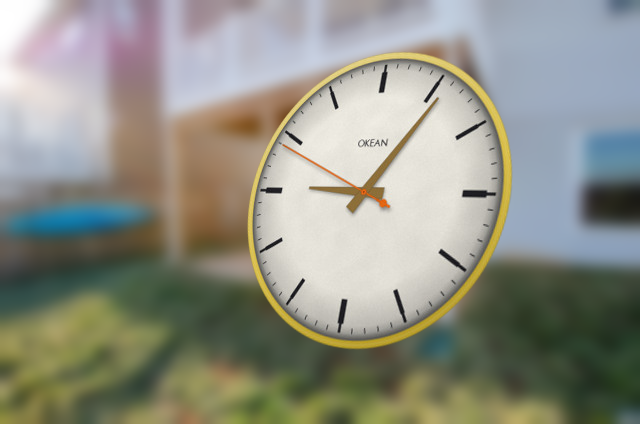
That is h=9 m=5 s=49
